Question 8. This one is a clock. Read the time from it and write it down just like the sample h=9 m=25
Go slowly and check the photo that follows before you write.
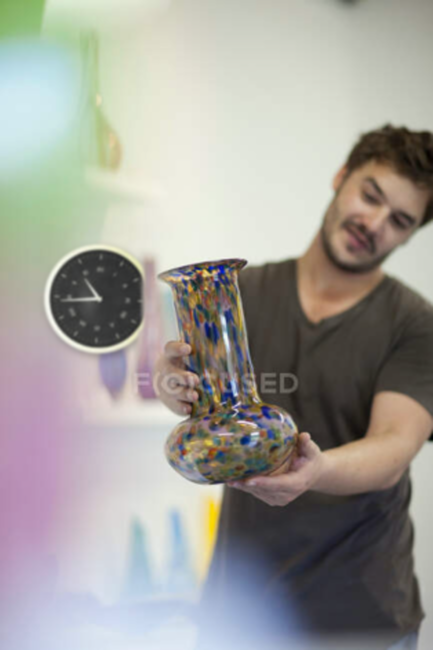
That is h=10 m=44
